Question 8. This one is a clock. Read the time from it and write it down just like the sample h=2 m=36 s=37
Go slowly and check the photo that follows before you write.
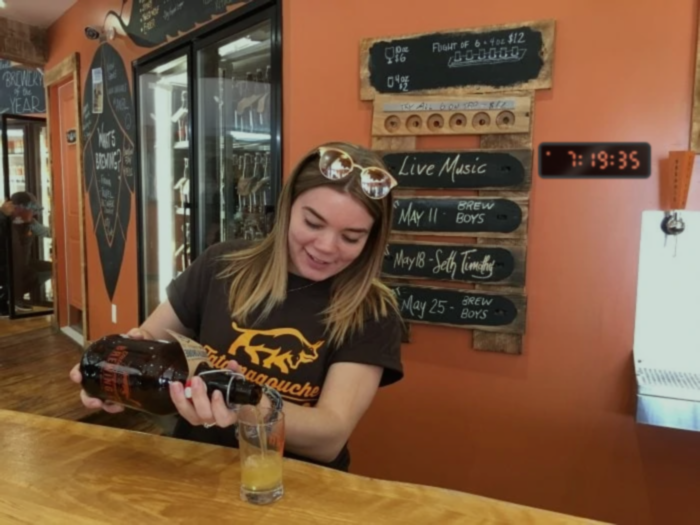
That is h=7 m=19 s=35
